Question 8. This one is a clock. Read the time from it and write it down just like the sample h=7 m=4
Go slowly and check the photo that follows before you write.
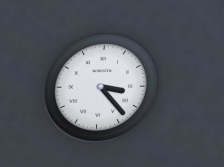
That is h=3 m=23
